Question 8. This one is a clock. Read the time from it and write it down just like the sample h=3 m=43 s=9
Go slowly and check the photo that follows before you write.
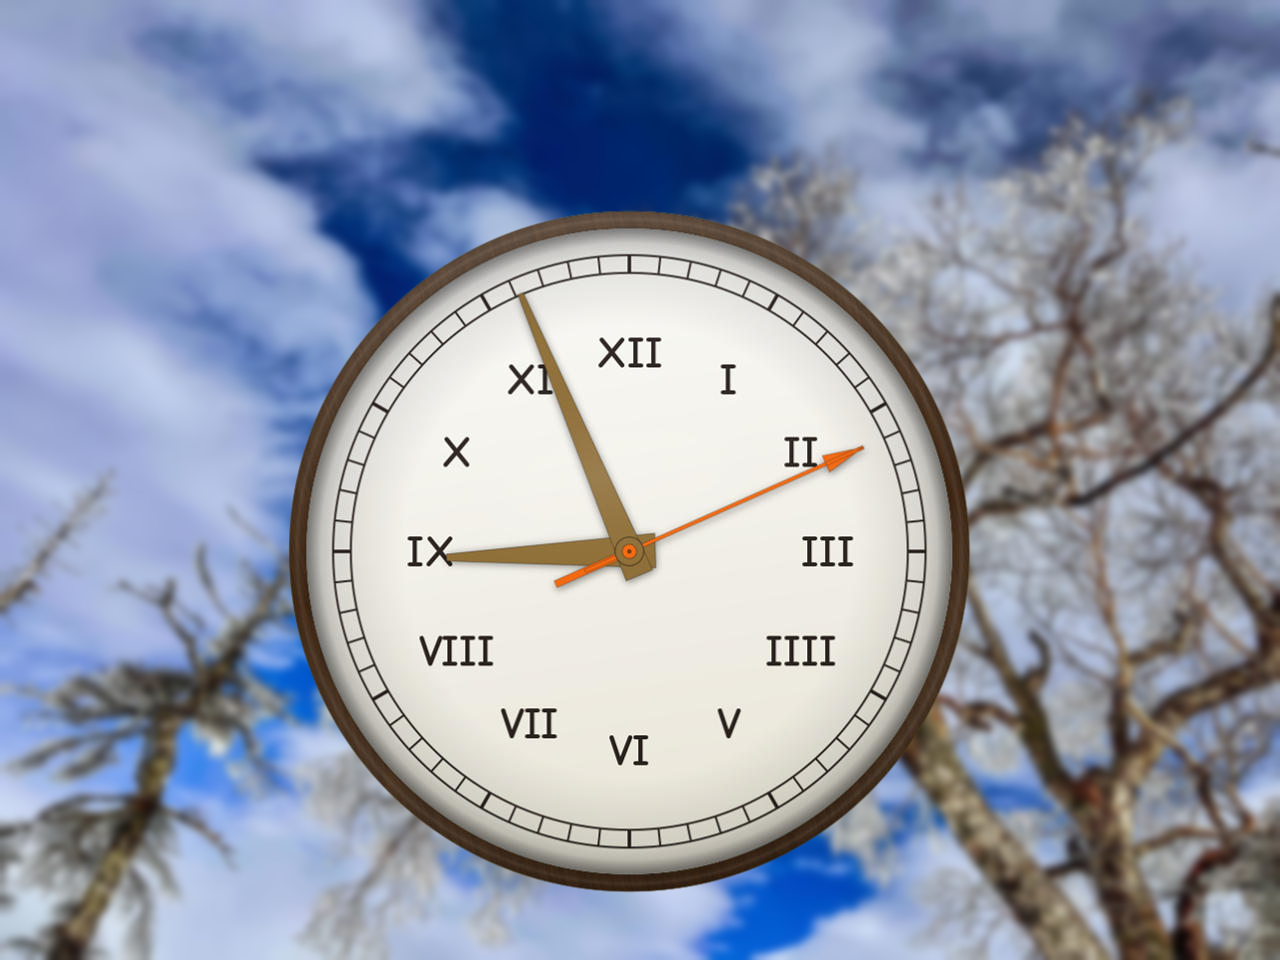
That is h=8 m=56 s=11
